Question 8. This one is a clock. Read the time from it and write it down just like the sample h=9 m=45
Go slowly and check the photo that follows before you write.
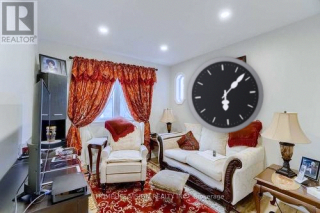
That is h=6 m=8
